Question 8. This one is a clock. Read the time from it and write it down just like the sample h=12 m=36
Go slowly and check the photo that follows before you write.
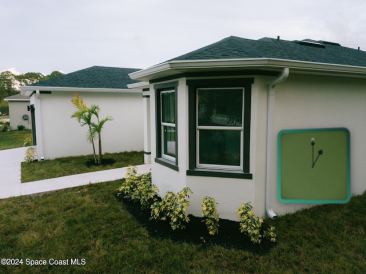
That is h=1 m=0
